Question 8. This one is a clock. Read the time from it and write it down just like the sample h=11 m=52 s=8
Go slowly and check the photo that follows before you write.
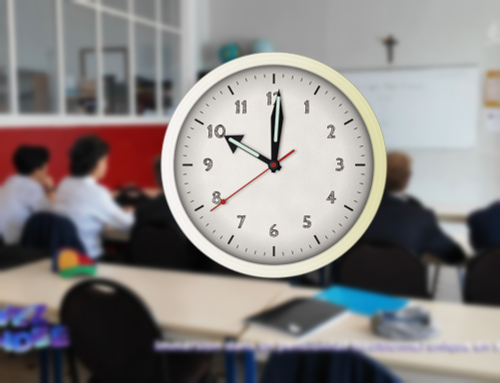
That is h=10 m=0 s=39
